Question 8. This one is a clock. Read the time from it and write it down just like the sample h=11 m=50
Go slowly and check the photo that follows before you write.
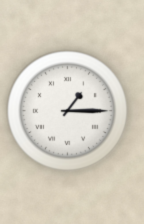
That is h=1 m=15
